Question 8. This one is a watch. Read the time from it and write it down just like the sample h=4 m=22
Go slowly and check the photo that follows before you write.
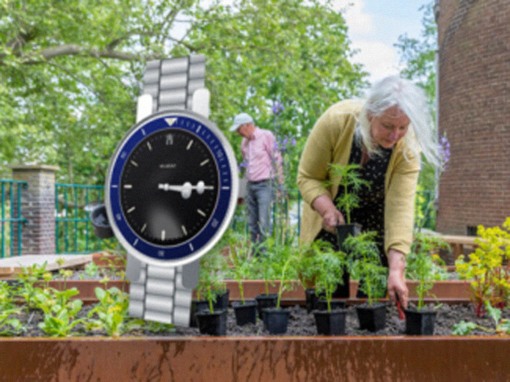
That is h=3 m=15
